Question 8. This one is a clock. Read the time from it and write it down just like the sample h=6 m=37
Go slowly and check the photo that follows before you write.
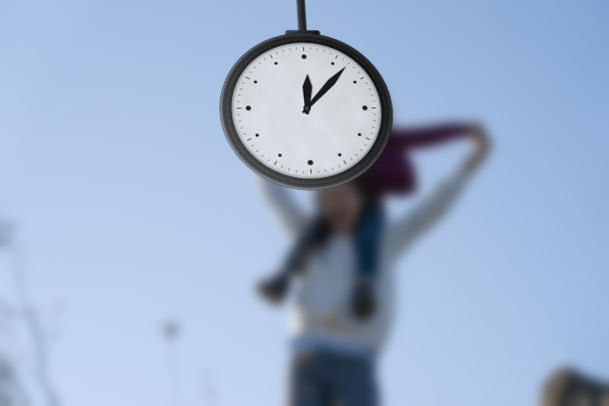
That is h=12 m=7
